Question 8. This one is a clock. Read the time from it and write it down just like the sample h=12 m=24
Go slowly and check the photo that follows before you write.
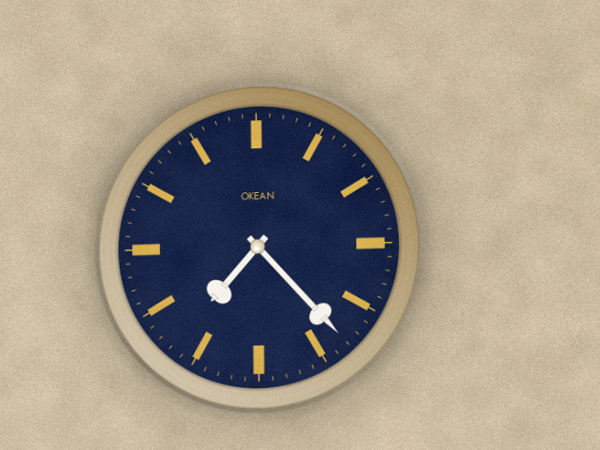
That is h=7 m=23
